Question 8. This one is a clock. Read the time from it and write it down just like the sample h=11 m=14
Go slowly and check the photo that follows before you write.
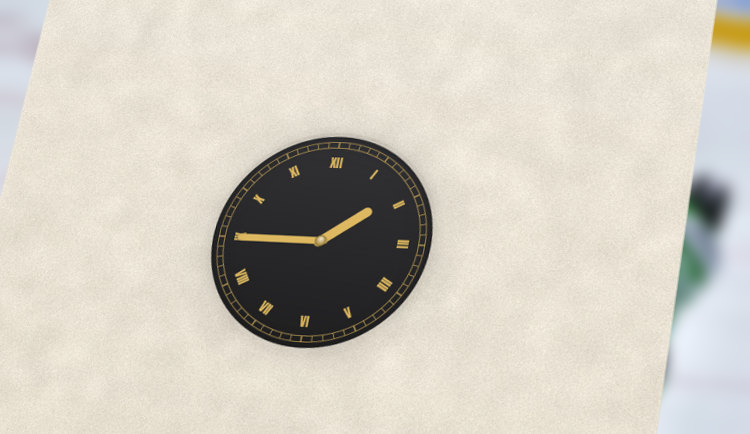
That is h=1 m=45
